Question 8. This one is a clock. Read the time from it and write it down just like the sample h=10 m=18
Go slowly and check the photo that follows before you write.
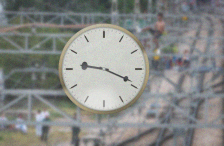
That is h=9 m=19
